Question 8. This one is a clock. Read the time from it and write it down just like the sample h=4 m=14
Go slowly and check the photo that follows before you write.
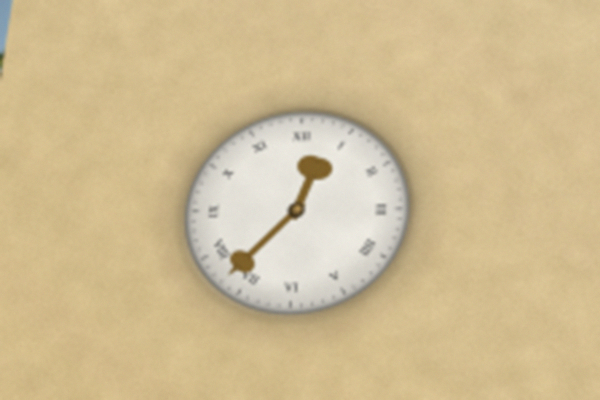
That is h=12 m=37
